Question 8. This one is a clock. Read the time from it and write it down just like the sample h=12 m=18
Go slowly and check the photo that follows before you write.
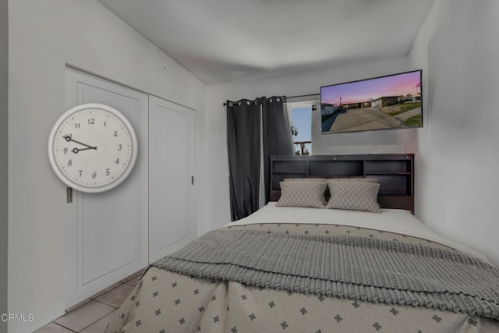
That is h=8 m=49
